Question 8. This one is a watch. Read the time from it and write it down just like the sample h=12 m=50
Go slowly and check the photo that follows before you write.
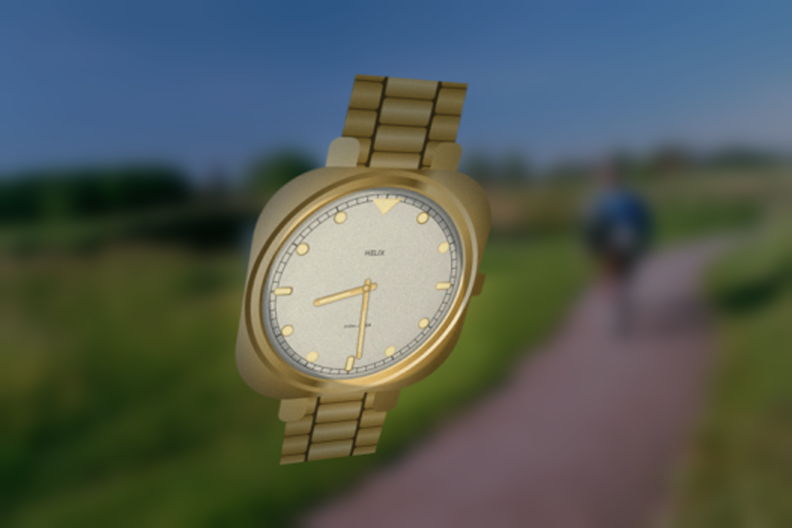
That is h=8 m=29
